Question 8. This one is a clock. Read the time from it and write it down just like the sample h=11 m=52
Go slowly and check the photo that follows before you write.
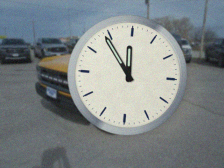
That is h=11 m=54
